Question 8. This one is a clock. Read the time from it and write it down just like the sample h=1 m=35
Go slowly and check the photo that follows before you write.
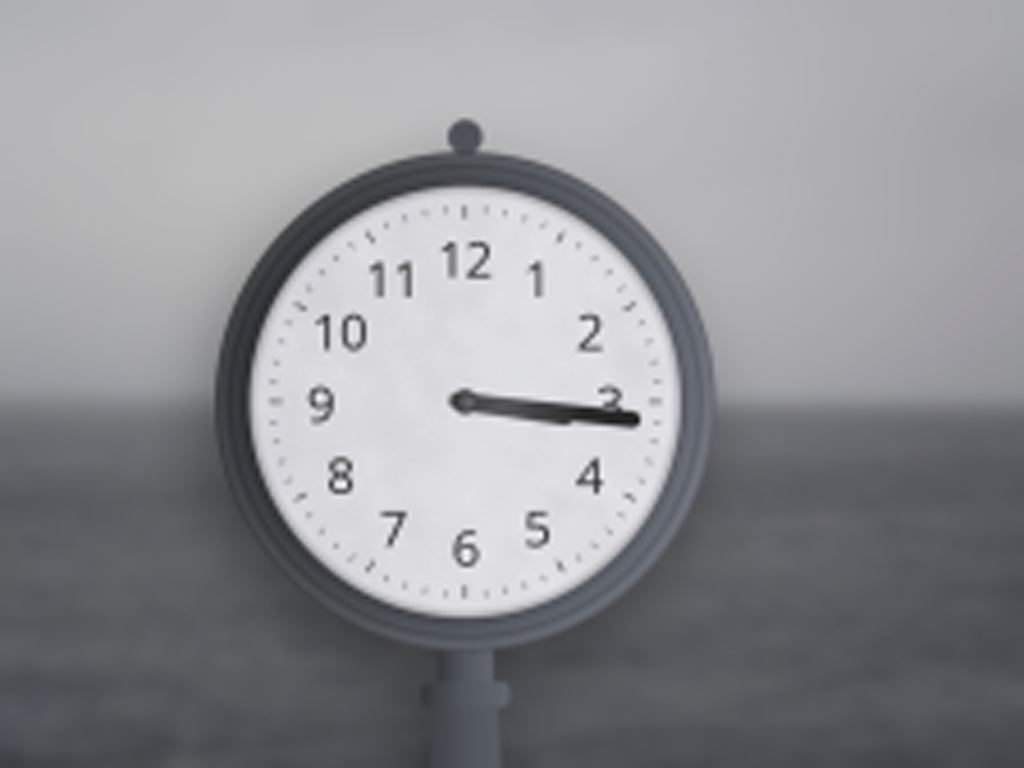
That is h=3 m=16
